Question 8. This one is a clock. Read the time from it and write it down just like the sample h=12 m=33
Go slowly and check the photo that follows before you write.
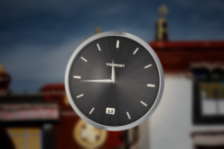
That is h=11 m=44
